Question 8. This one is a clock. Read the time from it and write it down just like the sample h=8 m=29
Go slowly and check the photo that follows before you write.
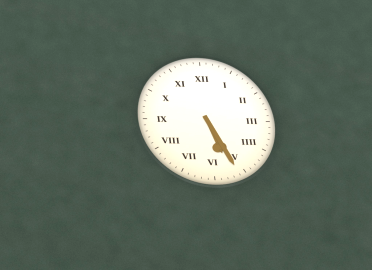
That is h=5 m=26
